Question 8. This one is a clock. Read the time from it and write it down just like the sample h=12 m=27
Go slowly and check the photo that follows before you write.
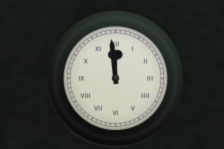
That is h=11 m=59
